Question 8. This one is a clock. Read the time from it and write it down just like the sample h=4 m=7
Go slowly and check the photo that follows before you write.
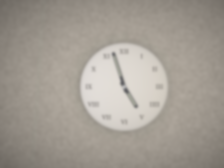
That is h=4 m=57
